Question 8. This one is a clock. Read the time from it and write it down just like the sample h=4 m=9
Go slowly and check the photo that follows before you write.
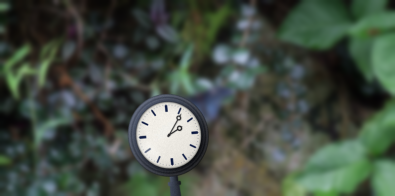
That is h=2 m=6
